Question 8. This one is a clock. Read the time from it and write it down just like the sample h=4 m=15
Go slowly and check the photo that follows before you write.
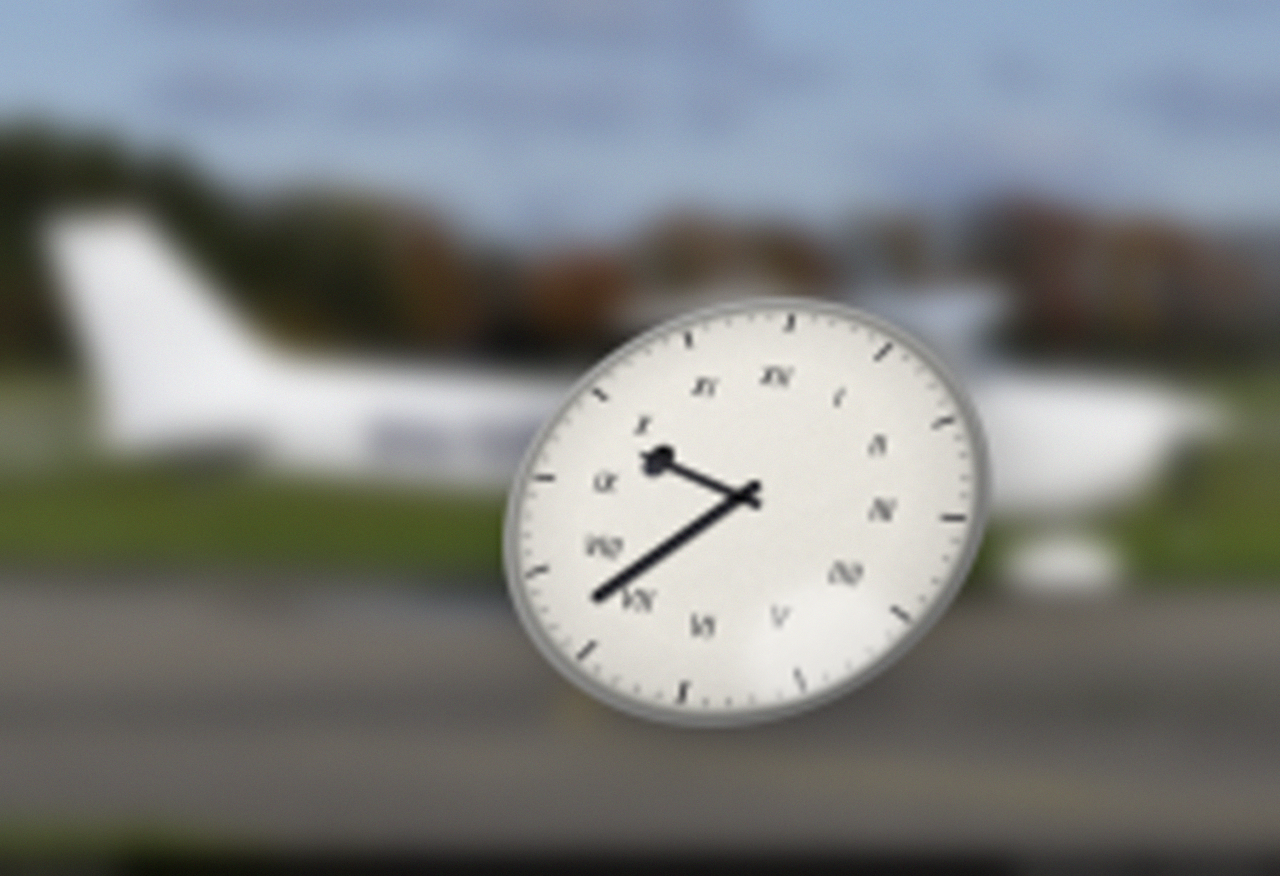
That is h=9 m=37
